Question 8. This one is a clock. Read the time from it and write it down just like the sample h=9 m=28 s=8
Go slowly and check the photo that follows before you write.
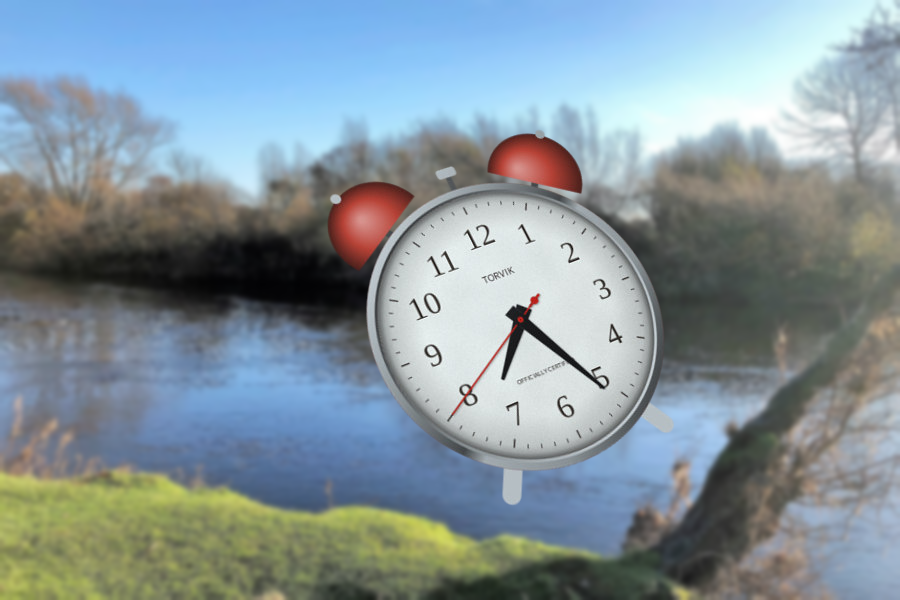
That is h=7 m=25 s=40
